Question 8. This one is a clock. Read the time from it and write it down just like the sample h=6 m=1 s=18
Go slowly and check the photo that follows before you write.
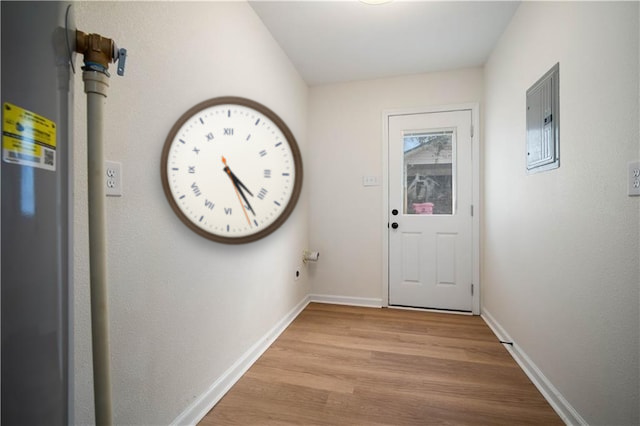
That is h=4 m=24 s=26
